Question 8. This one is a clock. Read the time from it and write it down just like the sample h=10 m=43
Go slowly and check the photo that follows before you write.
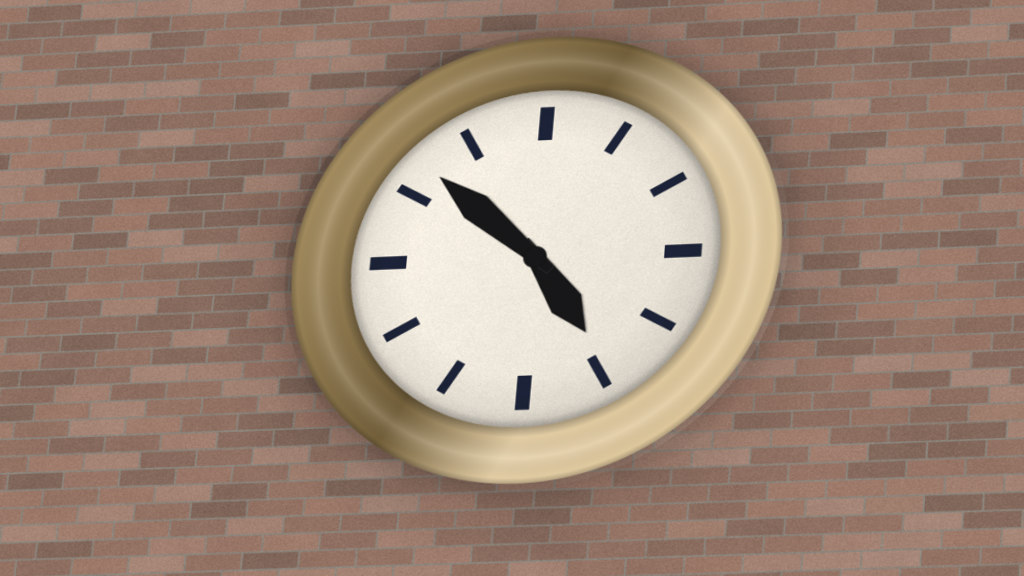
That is h=4 m=52
